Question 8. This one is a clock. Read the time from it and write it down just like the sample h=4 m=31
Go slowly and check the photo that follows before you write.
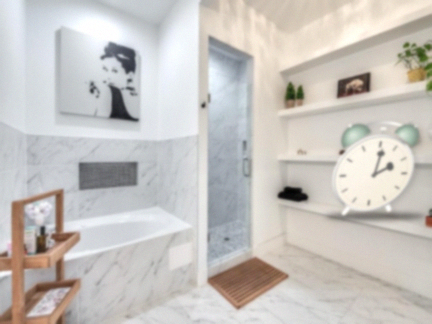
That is h=2 m=1
